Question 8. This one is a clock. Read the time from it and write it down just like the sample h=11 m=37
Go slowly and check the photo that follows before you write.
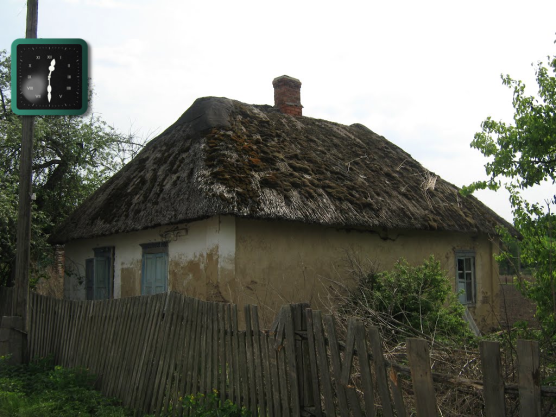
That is h=12 m=30
